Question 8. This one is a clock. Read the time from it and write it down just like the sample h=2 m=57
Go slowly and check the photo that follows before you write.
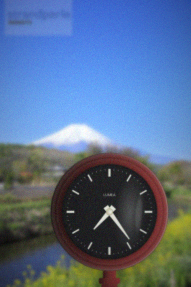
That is h=7 m=24
